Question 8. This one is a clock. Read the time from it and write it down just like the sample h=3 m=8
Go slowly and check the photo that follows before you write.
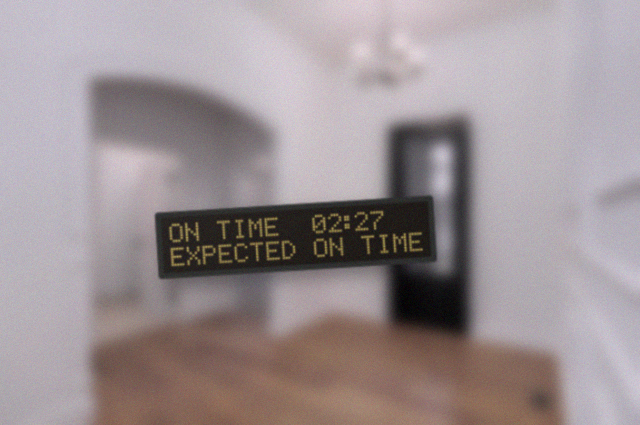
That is h=2 m=27
